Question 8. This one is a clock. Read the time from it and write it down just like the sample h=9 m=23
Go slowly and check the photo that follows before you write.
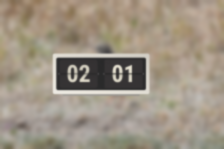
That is h=2 m=1
